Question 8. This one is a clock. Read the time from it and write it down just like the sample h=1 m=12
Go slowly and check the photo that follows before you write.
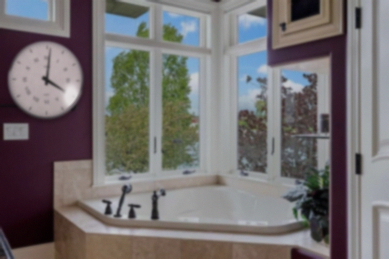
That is h=4 m=1
